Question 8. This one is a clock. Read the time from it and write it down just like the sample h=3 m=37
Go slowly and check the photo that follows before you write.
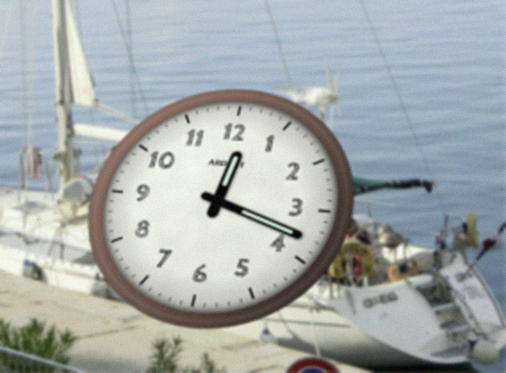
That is h=12 m=18
